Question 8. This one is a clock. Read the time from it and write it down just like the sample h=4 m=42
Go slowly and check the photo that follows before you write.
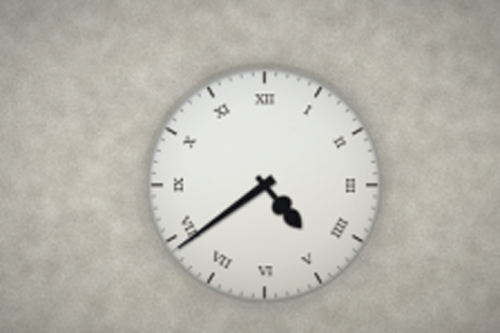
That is h=4 m=39
